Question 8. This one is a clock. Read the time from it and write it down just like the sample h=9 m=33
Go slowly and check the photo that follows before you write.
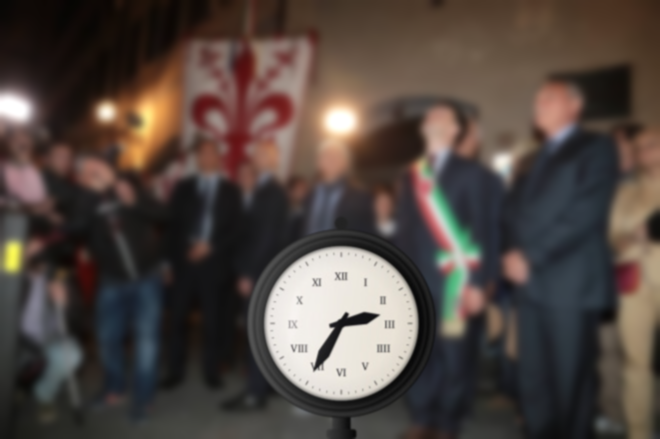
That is h=2 m=35
